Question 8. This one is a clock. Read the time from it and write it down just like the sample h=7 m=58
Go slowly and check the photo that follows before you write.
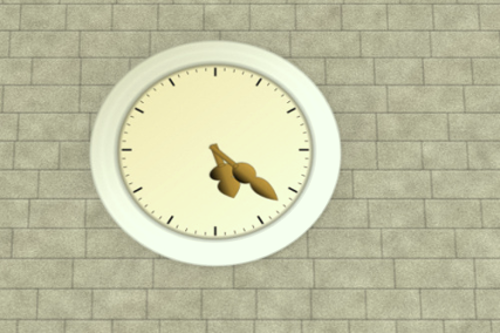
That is h=5 m=22
